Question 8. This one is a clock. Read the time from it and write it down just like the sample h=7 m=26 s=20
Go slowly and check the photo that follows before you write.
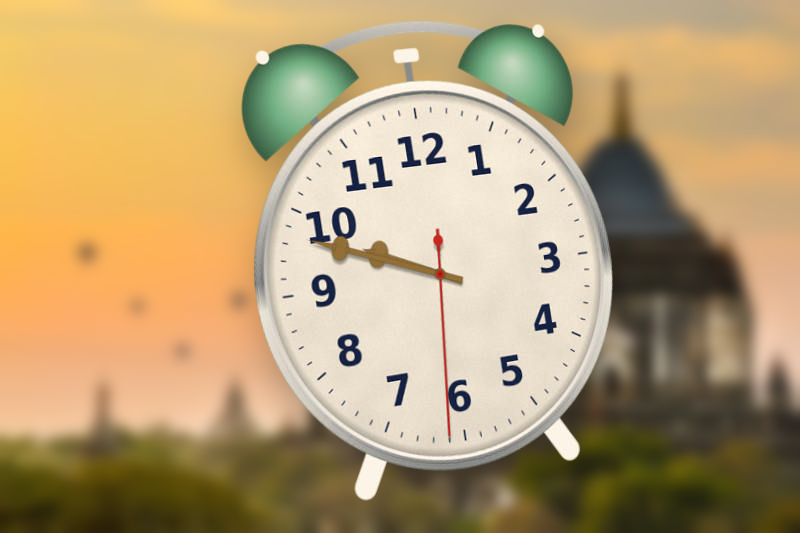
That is h=9 m=48 s=31
